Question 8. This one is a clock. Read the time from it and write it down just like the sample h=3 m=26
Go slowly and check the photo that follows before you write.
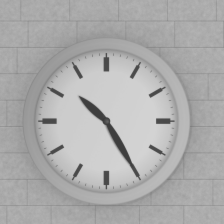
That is h=10 m=25
